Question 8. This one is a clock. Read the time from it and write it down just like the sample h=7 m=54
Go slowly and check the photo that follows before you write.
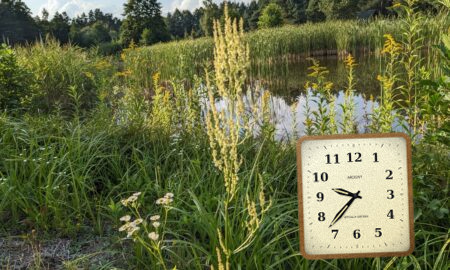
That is h=9 m=37
